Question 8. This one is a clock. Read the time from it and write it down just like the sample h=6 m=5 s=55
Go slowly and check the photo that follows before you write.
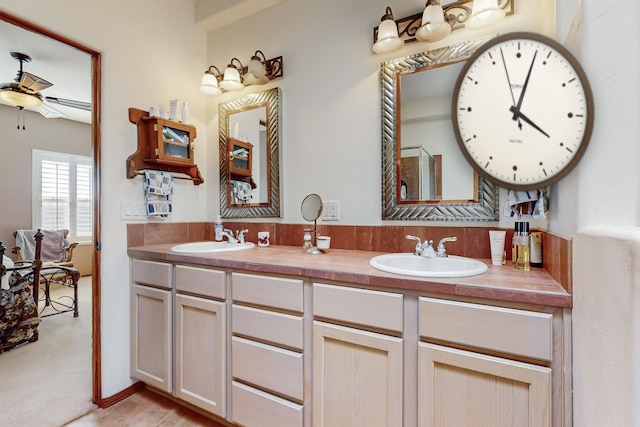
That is h=4 m=2 s=57
